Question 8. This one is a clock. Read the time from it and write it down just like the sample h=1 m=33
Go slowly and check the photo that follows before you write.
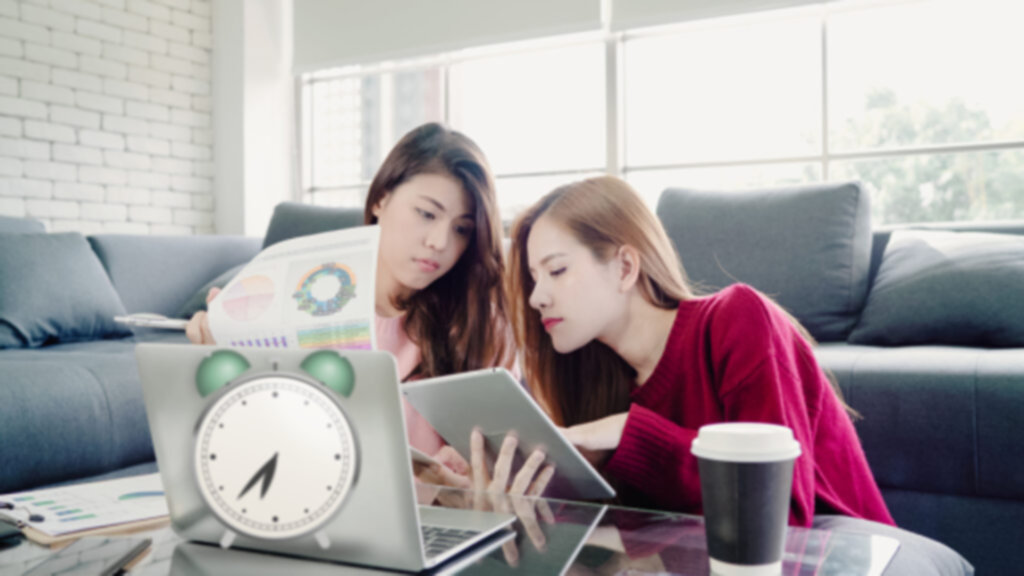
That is h=6 m=37
